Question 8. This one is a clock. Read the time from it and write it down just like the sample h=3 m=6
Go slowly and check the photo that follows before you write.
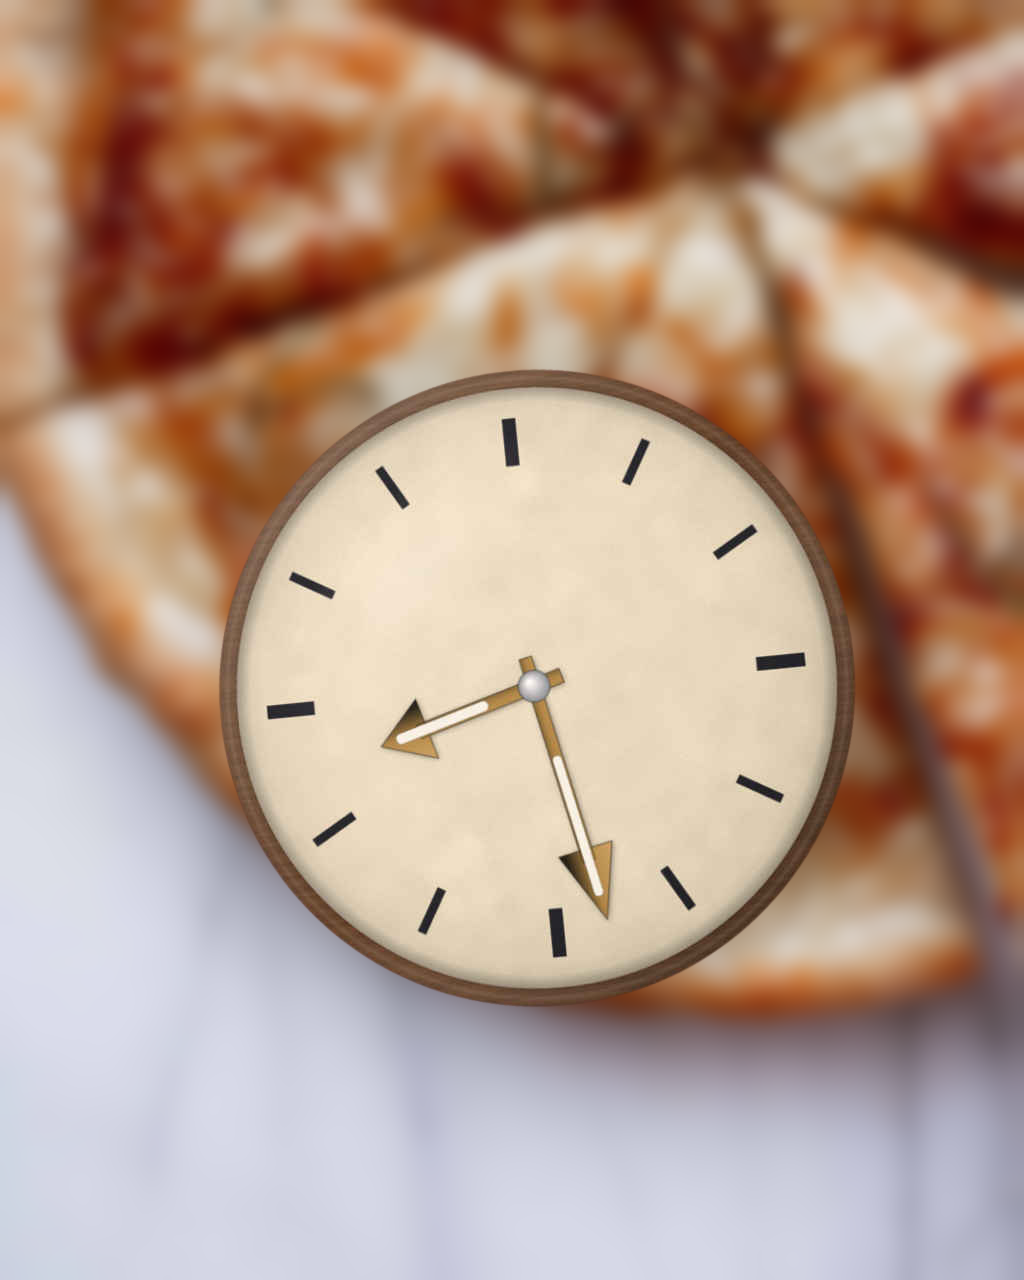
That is h=8 m=28
